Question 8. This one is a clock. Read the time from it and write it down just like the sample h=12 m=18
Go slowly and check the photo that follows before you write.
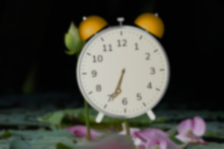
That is h=6 m=34
